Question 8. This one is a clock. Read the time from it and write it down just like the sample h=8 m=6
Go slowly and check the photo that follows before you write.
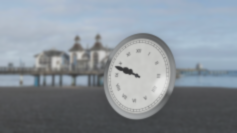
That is h=9 m=48
